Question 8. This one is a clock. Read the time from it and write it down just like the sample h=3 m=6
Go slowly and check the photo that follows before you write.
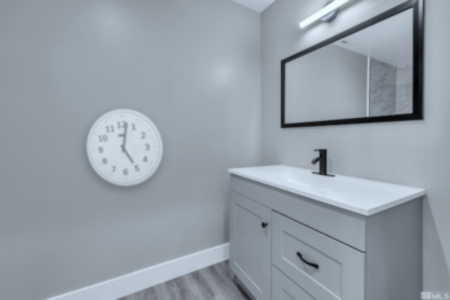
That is h=5 m=2
